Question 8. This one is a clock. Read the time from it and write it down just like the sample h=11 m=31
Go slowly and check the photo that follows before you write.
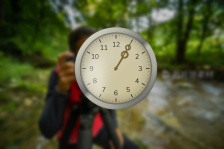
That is h=1 m=5
